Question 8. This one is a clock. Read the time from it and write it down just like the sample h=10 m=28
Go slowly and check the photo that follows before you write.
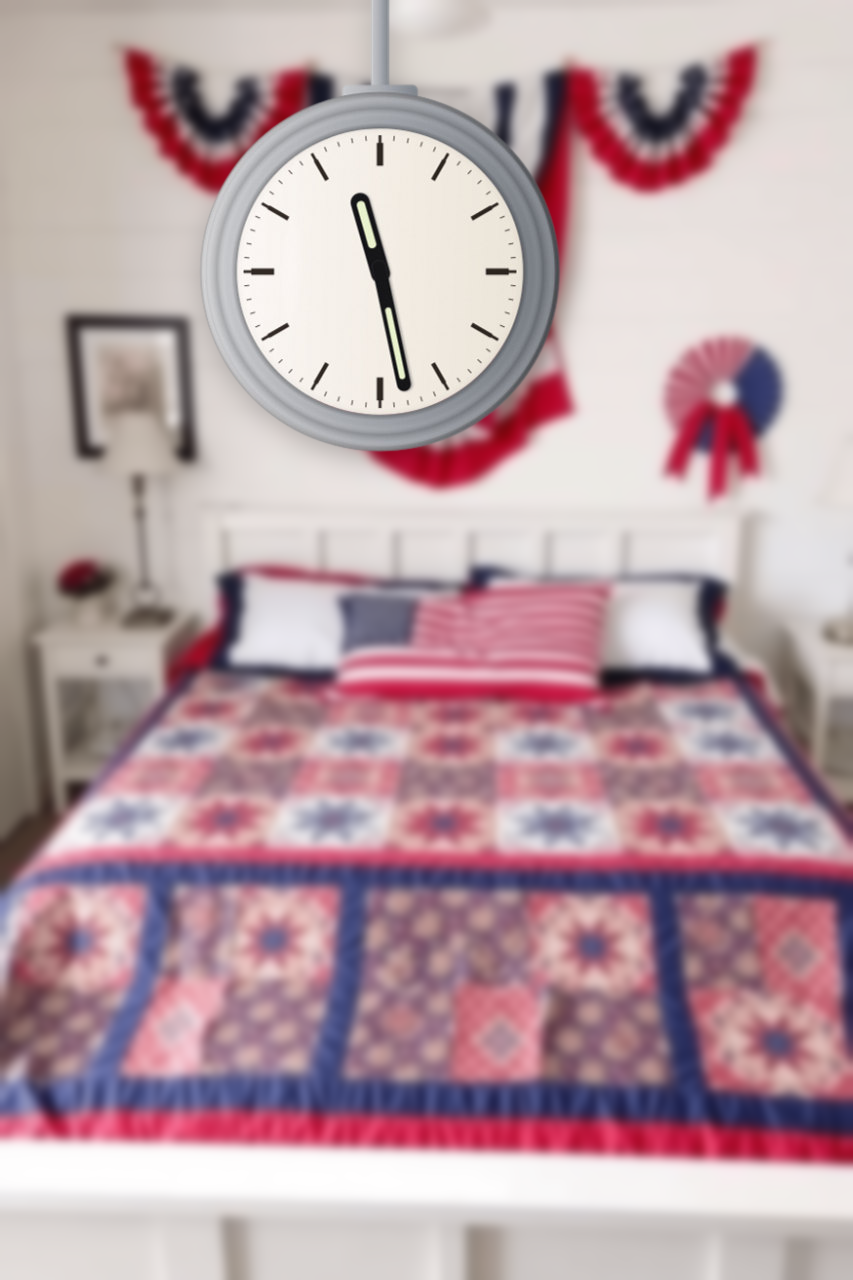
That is h=11 m=28
